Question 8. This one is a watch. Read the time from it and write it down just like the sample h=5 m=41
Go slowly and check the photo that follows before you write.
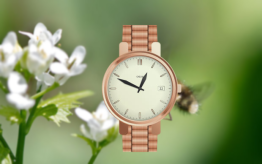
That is h=12 m=49
